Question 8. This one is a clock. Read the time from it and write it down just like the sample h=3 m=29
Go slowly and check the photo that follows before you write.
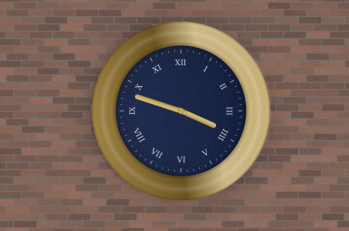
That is h=3 m=48
